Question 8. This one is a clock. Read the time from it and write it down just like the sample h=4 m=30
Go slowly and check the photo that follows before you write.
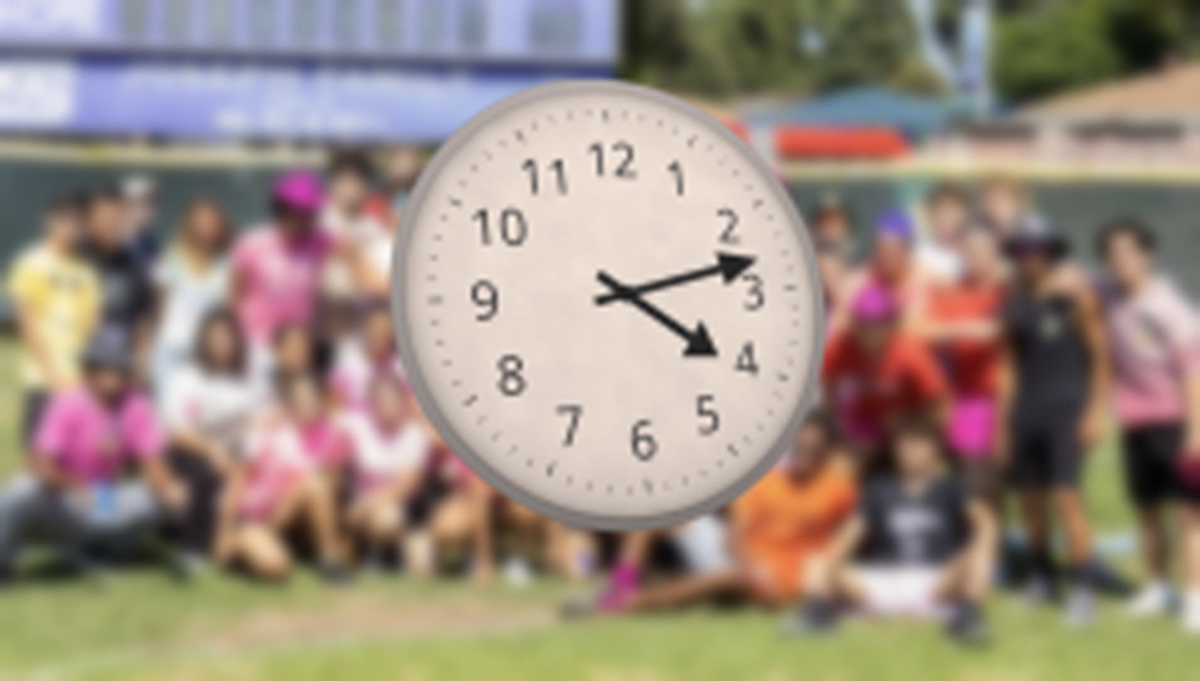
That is h=4 m=13
